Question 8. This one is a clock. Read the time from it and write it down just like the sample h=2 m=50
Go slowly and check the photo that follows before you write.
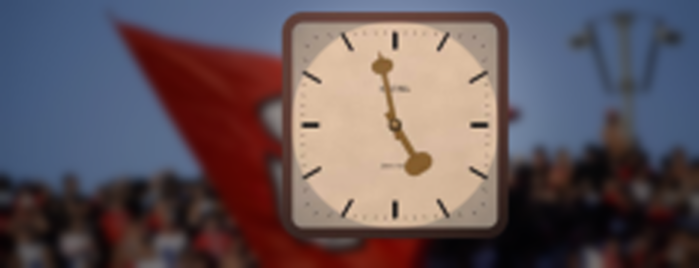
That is h=4 m=58
